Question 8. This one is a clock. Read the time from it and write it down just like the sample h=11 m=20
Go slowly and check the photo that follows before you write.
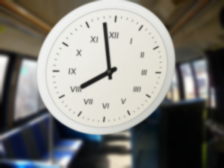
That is h=7 m=58
